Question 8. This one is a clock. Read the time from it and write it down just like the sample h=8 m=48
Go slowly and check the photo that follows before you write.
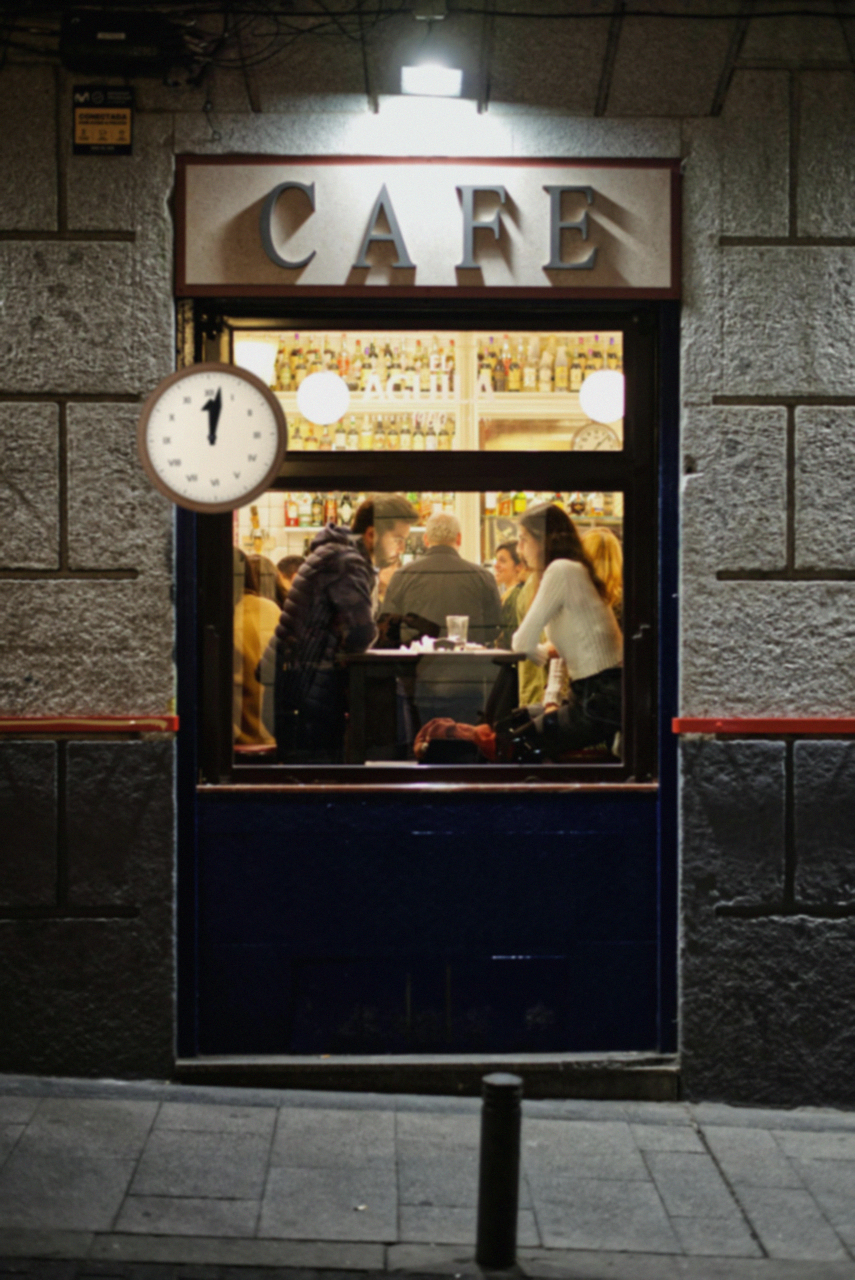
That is h=12 m=2
